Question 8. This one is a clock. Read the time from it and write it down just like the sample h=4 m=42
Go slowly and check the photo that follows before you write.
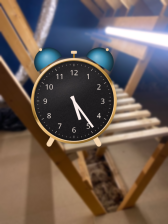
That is h=5 m=24
